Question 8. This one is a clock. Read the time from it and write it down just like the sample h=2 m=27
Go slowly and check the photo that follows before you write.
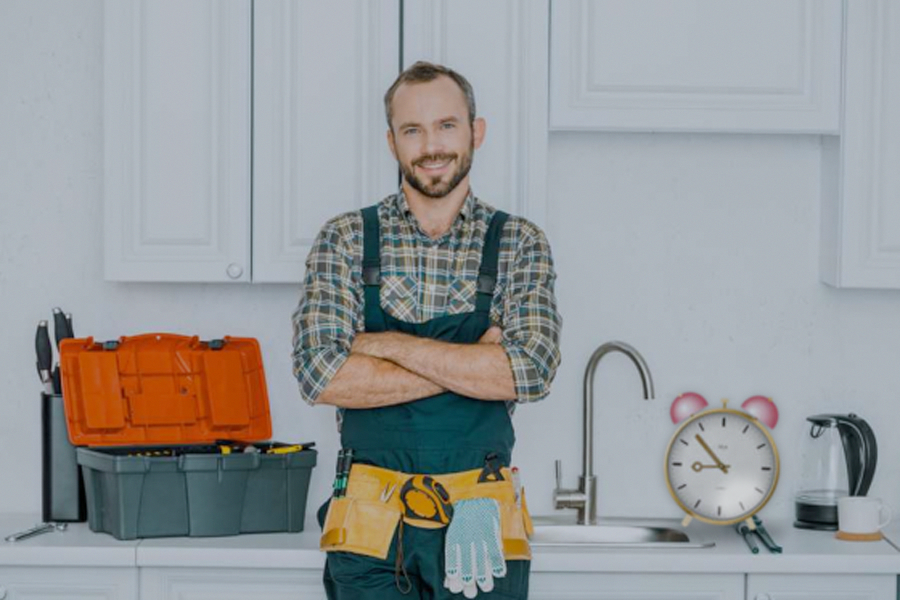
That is h=8 m=53
